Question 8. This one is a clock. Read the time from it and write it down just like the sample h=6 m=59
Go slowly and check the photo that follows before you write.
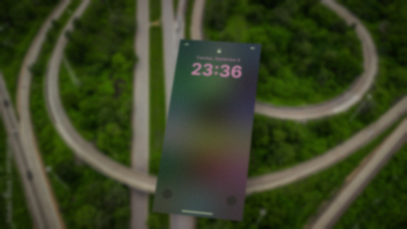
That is h=23 m=36
